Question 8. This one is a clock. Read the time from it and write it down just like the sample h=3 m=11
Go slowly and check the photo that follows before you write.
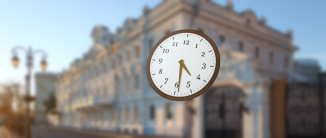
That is h=4 m=29
